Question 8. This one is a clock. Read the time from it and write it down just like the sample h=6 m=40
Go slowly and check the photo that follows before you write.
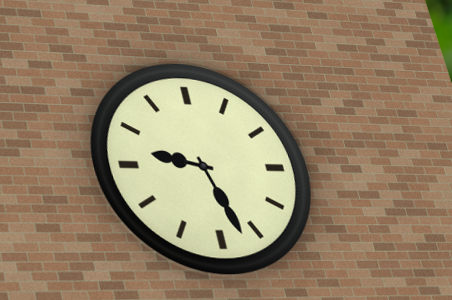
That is h=9 m=27
